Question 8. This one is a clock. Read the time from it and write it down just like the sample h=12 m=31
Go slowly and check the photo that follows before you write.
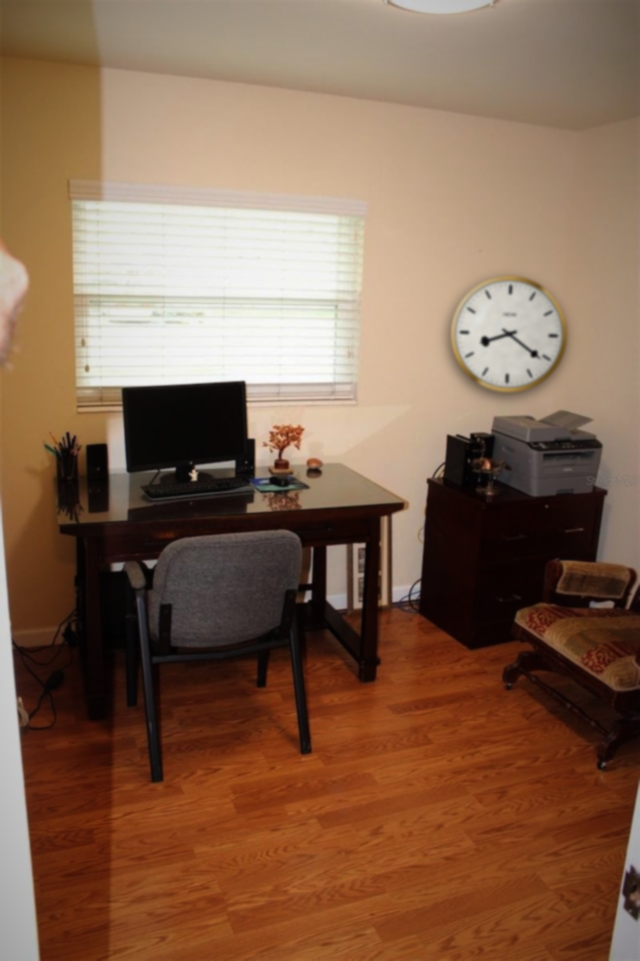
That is h=8 m=21
